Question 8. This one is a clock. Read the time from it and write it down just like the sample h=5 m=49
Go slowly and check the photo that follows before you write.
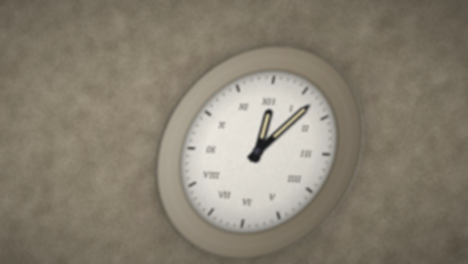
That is h=12 m=7
